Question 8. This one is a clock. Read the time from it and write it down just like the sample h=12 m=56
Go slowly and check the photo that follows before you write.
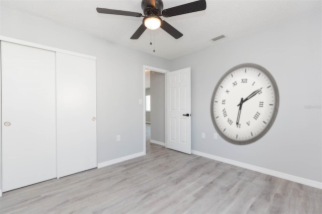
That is h=6 m=9
